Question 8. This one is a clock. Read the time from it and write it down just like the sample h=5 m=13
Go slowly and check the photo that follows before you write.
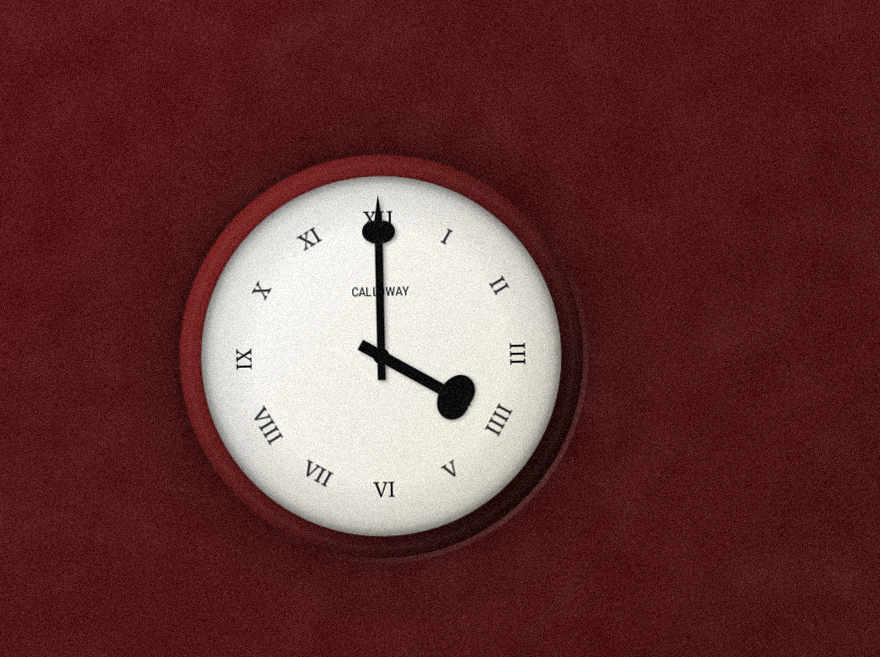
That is h=4 m=0
